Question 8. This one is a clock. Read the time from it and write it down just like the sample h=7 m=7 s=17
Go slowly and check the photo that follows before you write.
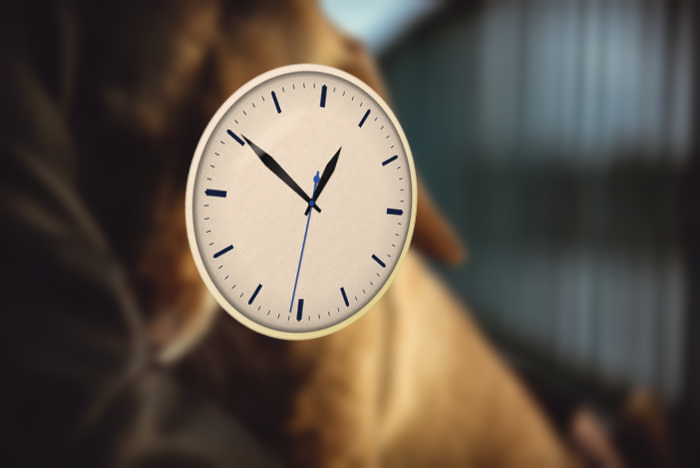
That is h=12 m=50 s=31
